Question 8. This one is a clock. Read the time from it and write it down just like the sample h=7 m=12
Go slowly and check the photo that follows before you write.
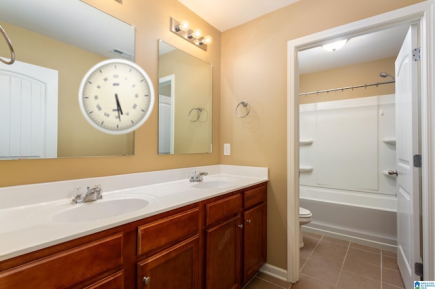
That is h=5 m=29
